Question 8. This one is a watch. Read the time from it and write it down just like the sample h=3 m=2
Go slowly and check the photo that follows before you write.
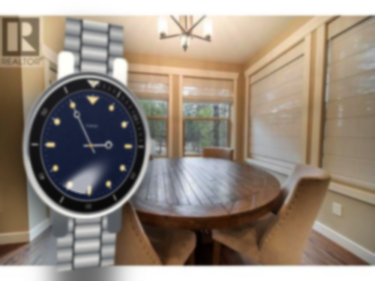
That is h=2 m=55
